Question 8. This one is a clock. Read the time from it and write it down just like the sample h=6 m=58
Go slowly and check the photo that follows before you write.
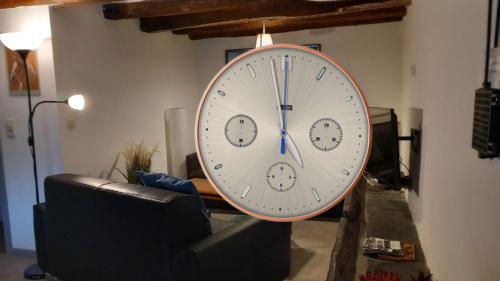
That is h=4 m=58
